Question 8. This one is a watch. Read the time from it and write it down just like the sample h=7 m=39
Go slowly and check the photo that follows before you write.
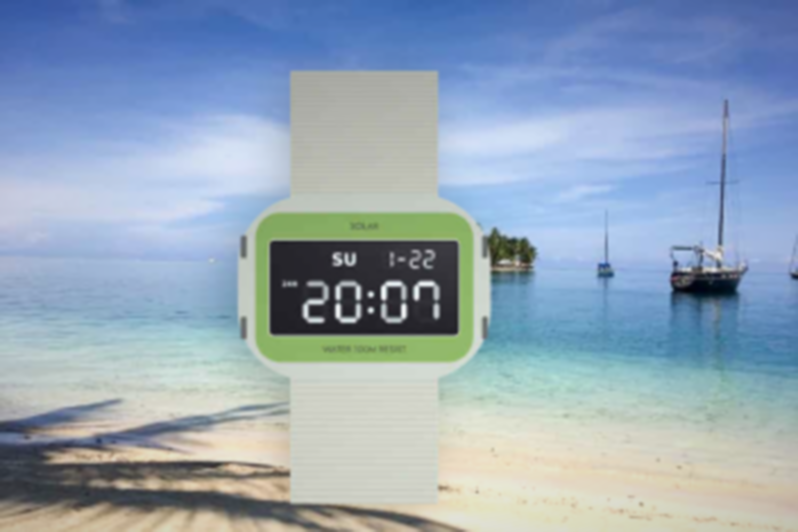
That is h=20 m=7
